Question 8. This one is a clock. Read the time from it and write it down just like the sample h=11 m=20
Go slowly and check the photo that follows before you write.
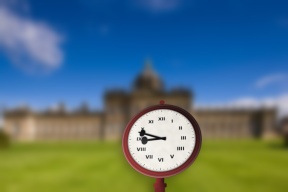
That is h=8 m=48
